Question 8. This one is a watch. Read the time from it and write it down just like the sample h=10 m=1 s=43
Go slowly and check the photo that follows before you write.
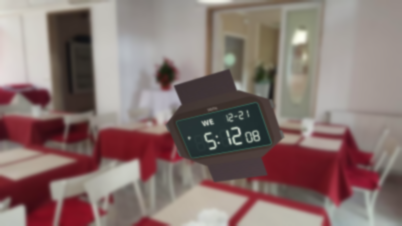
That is h=5 m=12 s=8
